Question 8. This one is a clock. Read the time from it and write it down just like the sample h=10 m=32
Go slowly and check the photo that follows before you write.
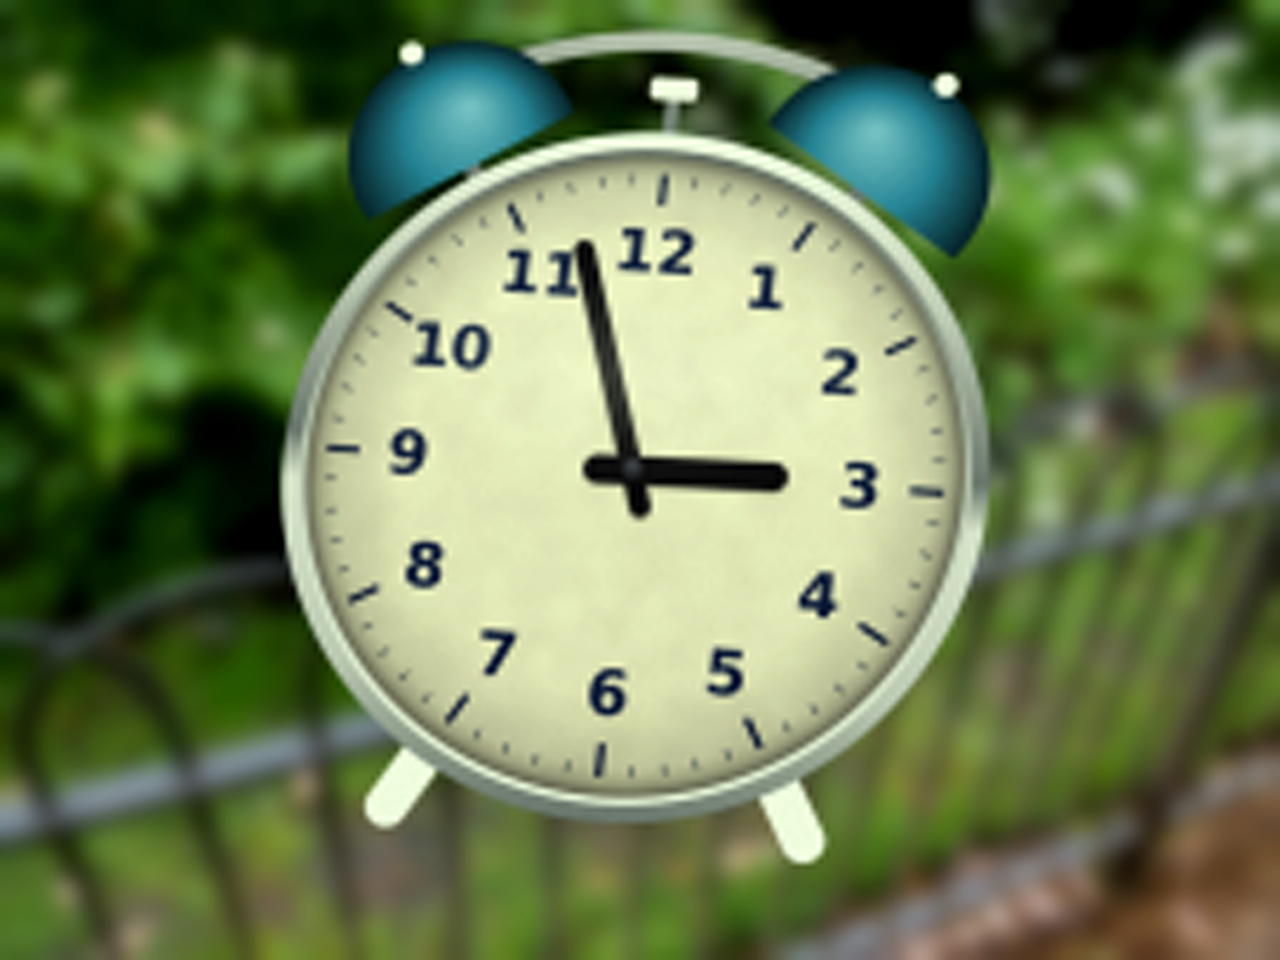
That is h=2 m=57
